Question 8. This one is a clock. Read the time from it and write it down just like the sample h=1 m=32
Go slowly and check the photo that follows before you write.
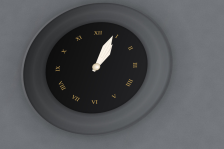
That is h=1 m=4
